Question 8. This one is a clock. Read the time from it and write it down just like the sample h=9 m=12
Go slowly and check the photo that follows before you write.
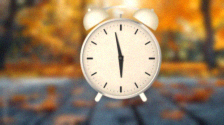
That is h=5 m=58
